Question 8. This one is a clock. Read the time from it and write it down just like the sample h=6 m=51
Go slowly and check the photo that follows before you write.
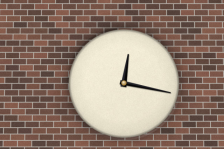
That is h=12 m=17
